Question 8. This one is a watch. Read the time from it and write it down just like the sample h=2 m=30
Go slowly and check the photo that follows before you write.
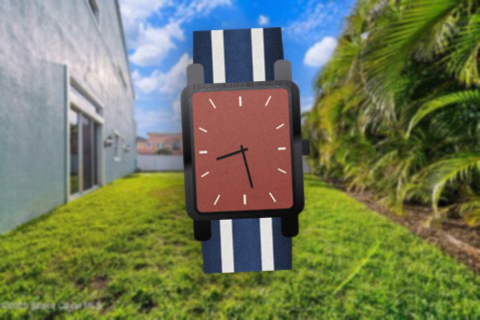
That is h=8 m=28
